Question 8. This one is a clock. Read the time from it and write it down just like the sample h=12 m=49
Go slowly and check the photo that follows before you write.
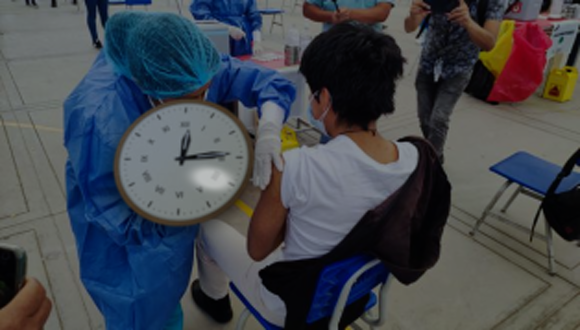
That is h=12 m=14
